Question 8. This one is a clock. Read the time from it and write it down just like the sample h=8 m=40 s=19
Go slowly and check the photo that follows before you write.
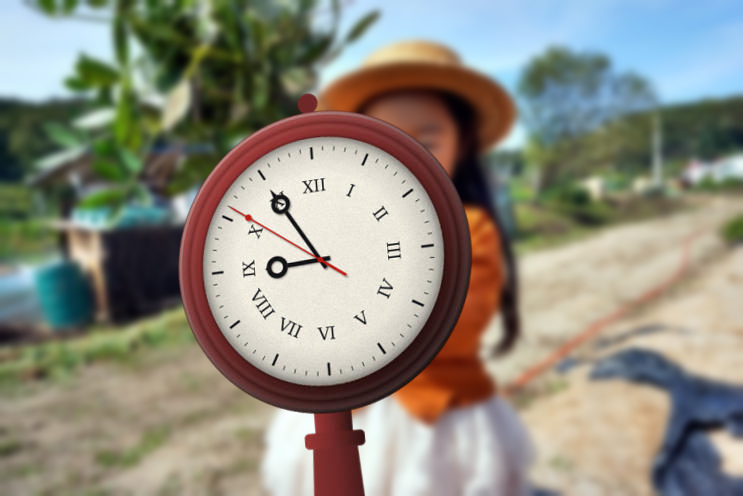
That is h=8 m=54 s=51
